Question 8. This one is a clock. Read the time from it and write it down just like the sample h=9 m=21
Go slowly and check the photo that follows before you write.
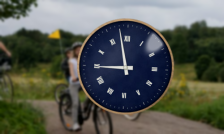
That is h=8 m=58
